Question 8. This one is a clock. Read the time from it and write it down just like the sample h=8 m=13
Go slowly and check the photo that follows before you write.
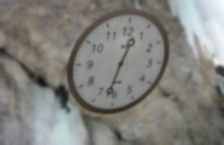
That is h=12 m=32
